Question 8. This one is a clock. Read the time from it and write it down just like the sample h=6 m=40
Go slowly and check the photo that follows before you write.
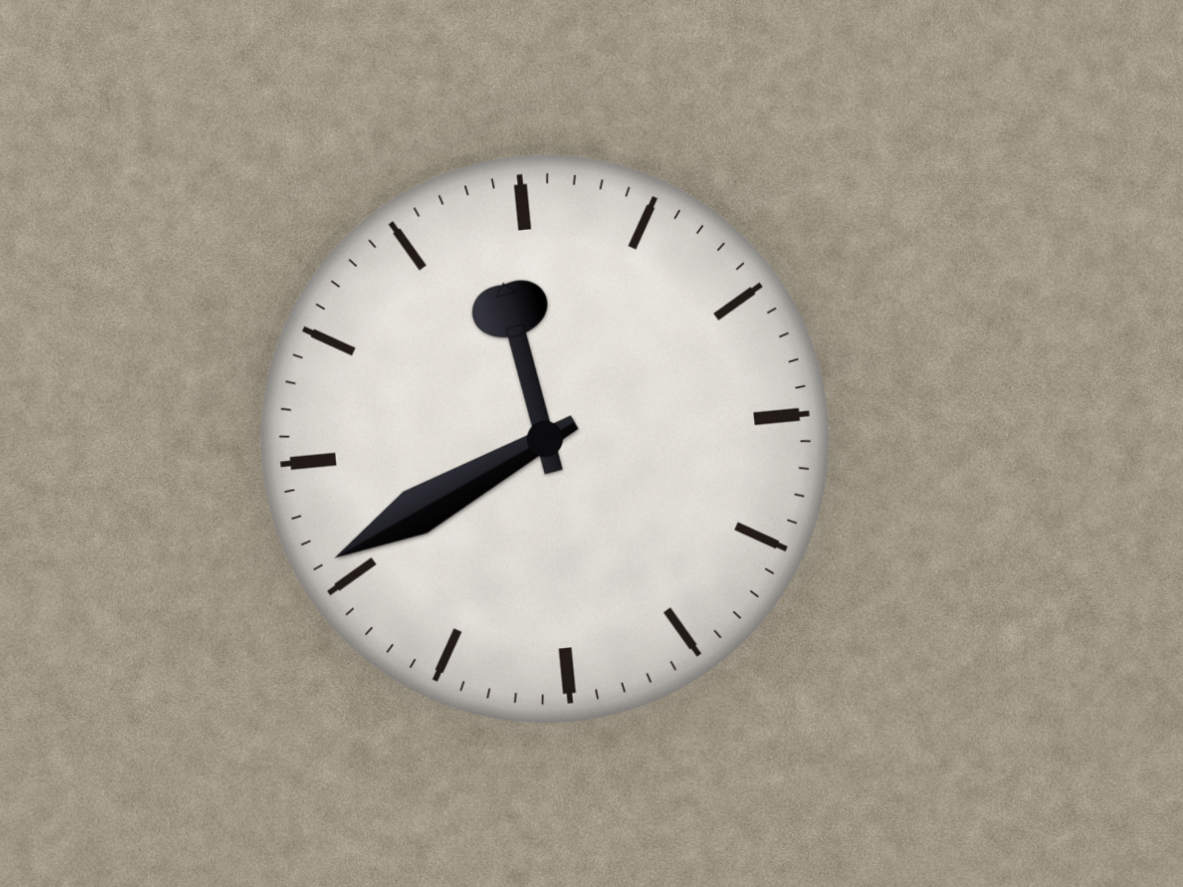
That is h=11 m=41
